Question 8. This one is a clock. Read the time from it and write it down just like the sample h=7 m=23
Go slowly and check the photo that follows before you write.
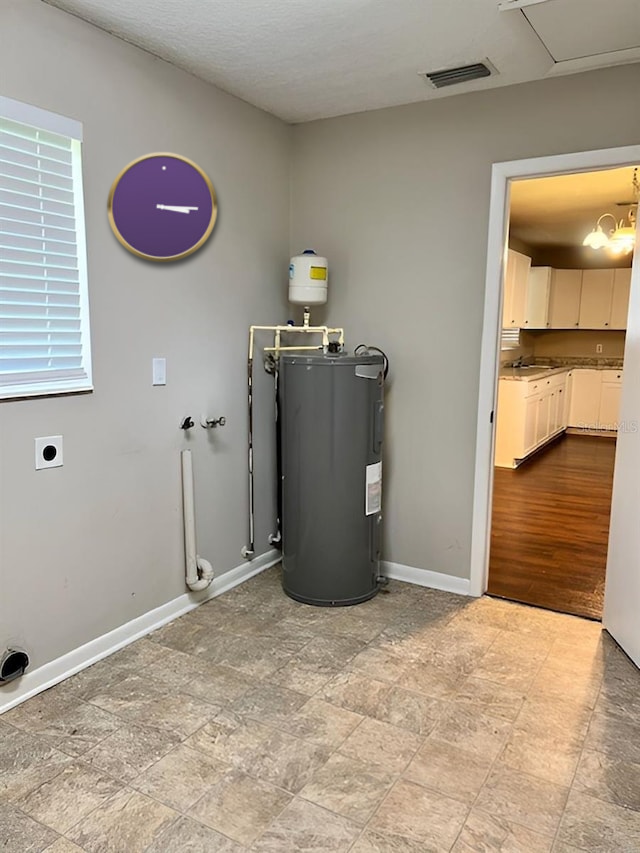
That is h=3 m=15
